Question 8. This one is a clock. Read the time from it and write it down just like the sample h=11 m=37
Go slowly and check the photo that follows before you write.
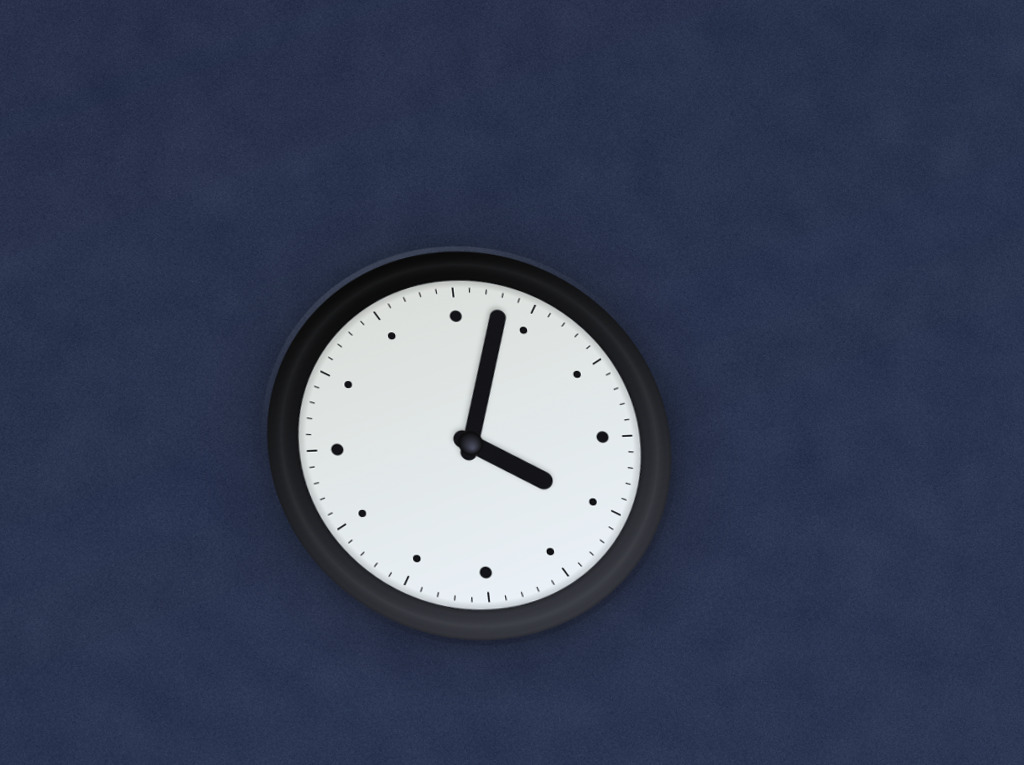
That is h=4 m=3
